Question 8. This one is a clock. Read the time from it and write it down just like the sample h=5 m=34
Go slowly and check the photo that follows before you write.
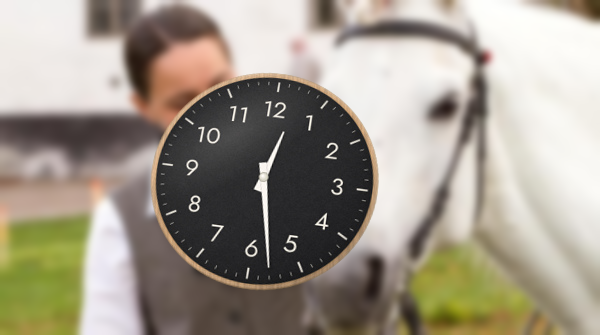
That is h=12 m=28
